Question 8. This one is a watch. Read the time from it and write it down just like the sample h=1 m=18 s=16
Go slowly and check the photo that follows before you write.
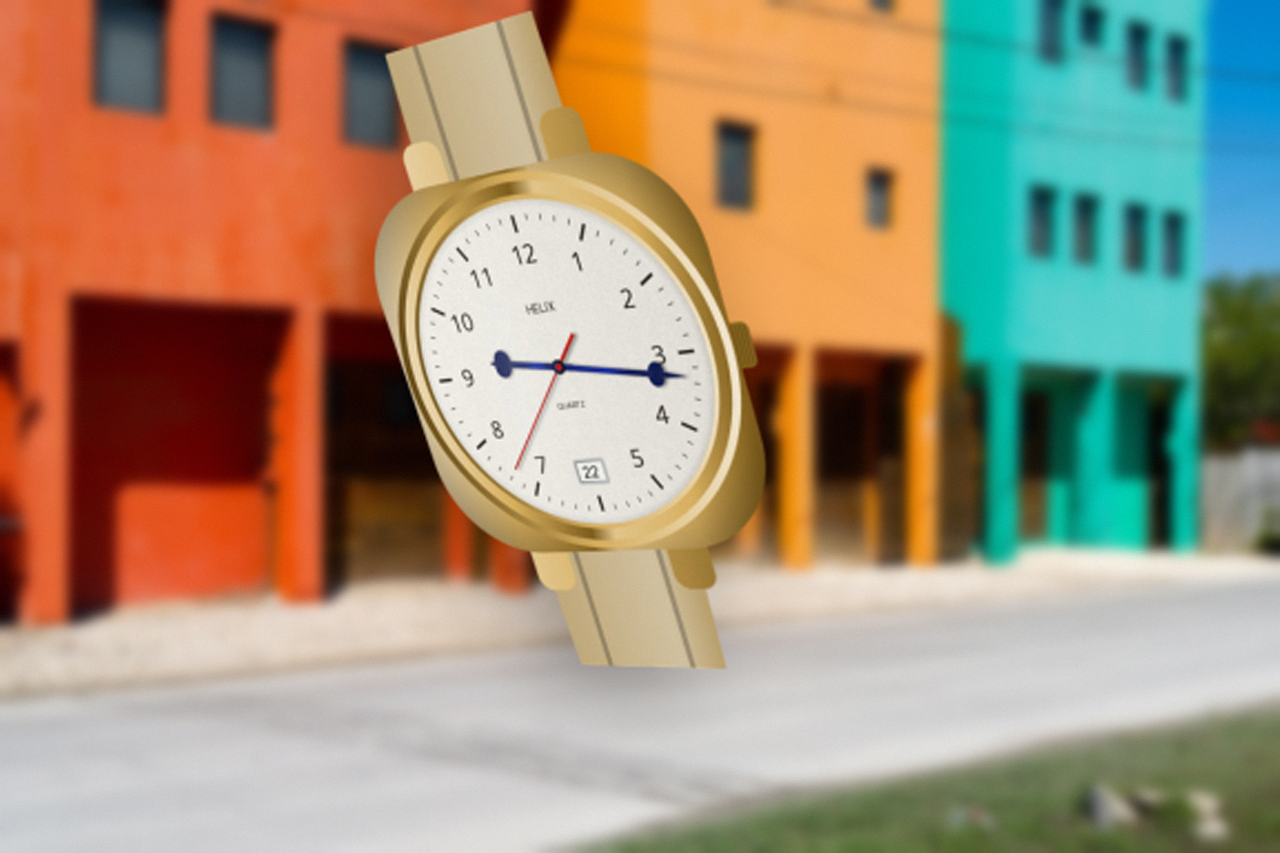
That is h=9 m=16 s=37
